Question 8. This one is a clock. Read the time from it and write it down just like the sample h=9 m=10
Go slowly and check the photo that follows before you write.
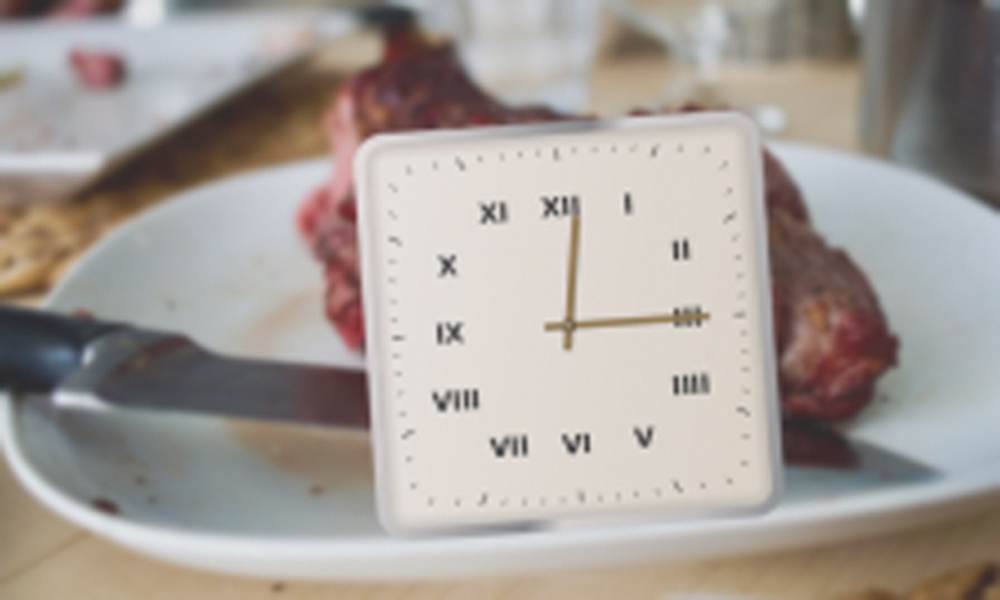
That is h=12 m=15
